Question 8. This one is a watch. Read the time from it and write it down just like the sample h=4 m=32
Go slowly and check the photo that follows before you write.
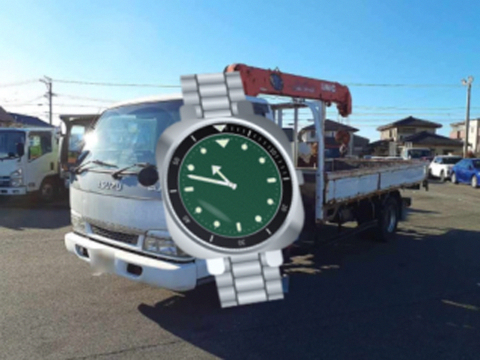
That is h=10 m=48
